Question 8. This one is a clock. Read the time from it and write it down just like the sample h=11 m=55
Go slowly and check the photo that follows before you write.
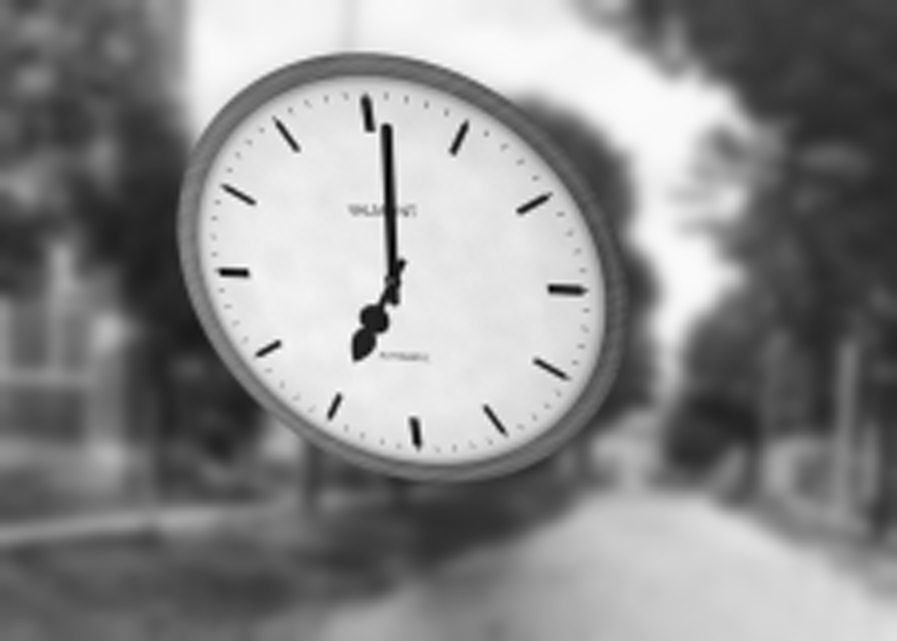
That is h=7 m=1
